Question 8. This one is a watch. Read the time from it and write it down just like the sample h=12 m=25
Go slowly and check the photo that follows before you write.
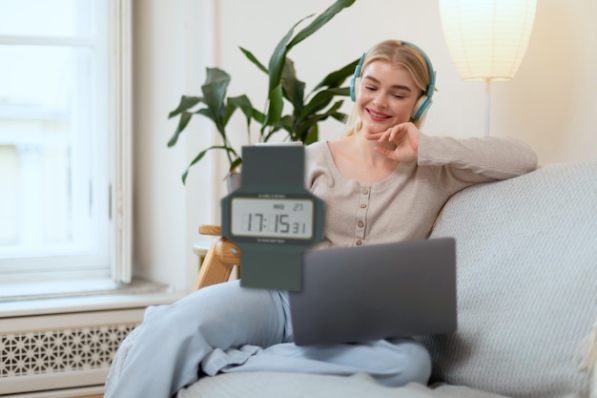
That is h=17 m=15
